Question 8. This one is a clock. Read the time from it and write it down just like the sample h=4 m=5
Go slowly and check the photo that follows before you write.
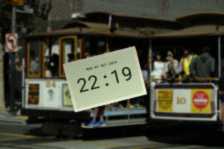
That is h=22 m=19
